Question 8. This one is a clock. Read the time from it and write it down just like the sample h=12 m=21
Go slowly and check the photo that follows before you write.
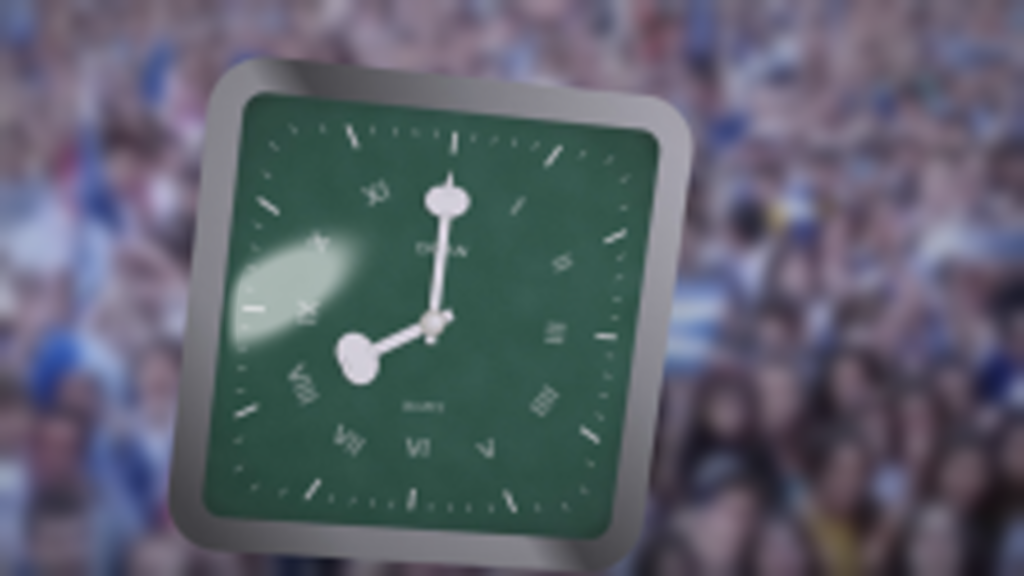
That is h=8 m=0
